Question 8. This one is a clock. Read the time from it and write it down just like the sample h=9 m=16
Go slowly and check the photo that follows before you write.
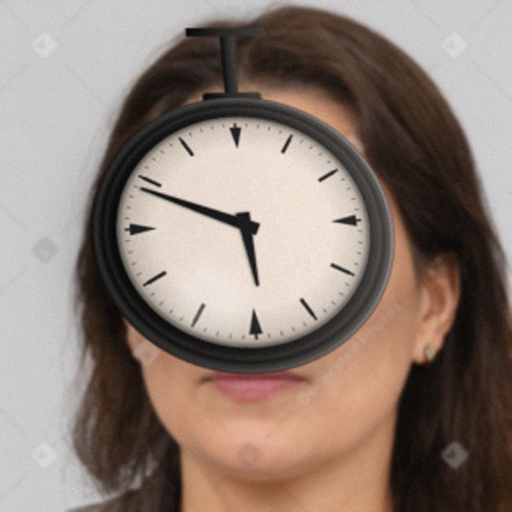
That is h=5 m=49
